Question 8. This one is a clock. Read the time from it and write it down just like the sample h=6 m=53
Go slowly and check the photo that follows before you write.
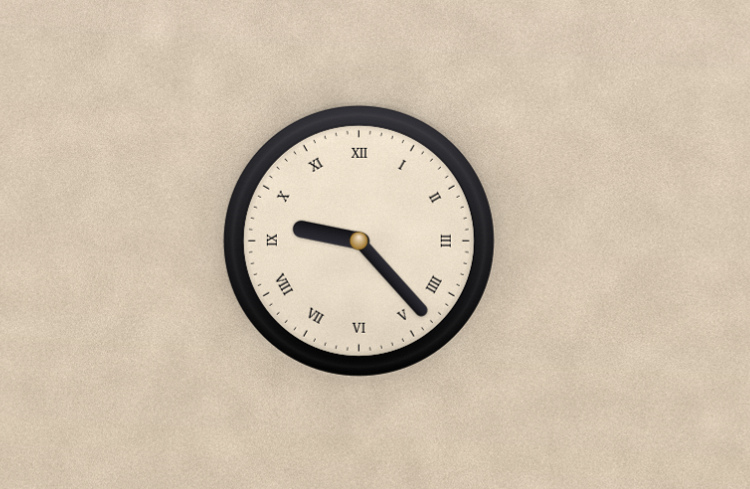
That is h=9 m=23
